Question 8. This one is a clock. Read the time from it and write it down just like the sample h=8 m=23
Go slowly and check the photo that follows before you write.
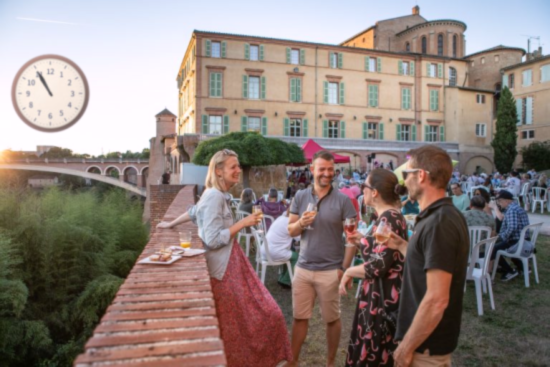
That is h=10 m=55
